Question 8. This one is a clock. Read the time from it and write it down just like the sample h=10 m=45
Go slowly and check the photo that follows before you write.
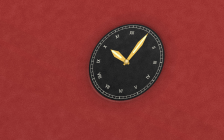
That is h=10 m=5
